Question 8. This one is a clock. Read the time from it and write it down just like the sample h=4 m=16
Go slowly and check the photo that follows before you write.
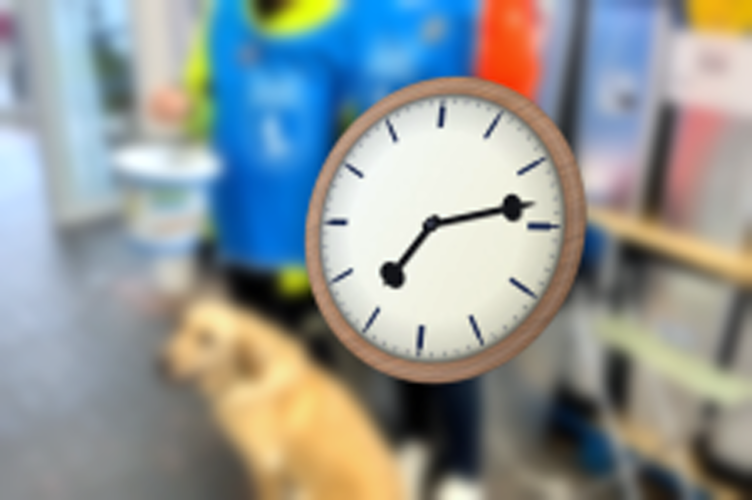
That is h=7 m=13
